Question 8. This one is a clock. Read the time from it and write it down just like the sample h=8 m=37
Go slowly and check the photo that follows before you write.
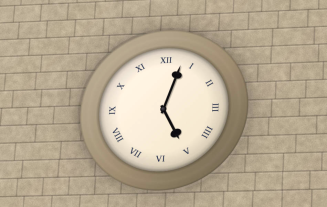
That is h=5 m=3
